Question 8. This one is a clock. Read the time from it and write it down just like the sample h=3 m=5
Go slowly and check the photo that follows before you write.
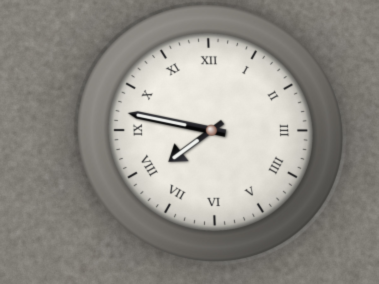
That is h=7 m=47
